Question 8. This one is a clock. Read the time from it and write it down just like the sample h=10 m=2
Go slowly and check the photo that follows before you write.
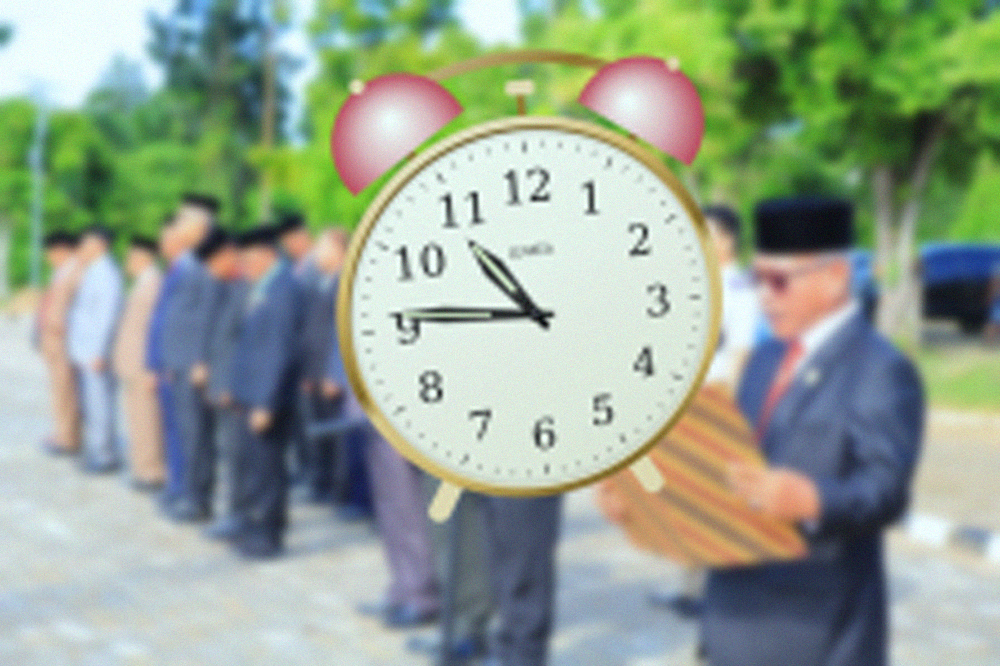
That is h=10 m=46
